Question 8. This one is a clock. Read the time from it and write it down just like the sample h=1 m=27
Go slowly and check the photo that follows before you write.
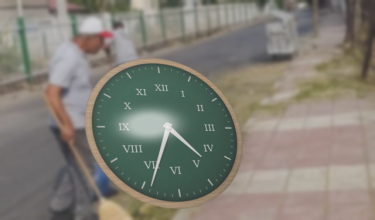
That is h=4 m=34
